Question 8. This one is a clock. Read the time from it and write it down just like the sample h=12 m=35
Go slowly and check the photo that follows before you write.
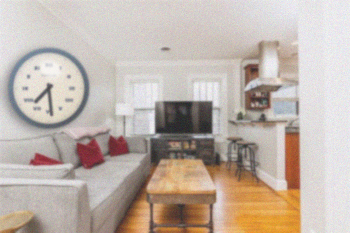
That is h=7 m=29
